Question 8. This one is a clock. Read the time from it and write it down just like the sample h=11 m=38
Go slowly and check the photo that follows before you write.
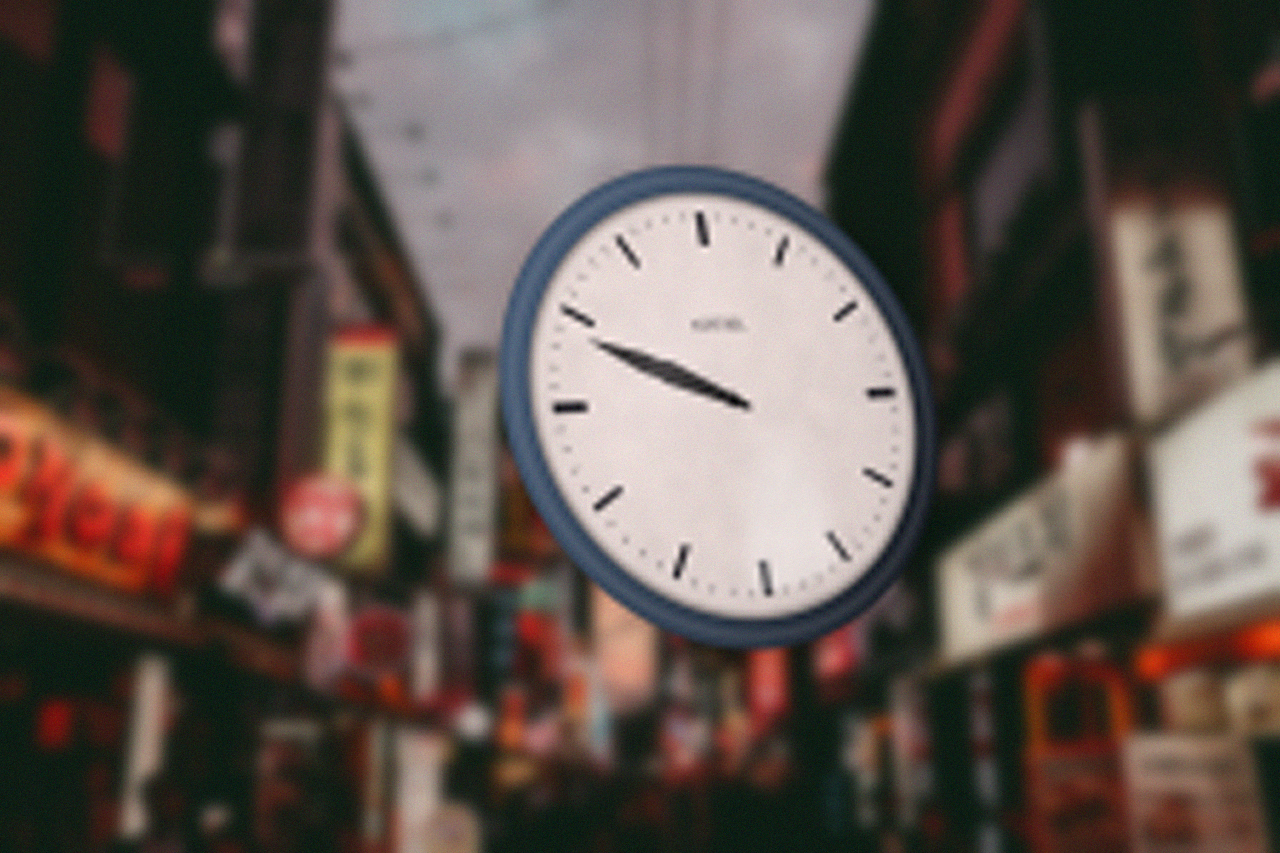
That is h=9 m=49
